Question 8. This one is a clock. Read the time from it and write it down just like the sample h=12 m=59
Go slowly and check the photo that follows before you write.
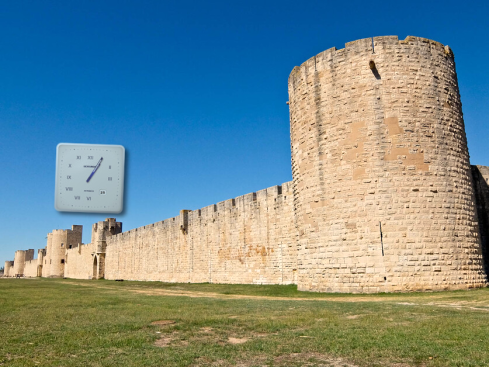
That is h=1 m=5
